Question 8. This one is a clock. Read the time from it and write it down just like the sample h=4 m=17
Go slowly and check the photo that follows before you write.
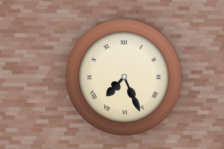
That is h=7 m=26
